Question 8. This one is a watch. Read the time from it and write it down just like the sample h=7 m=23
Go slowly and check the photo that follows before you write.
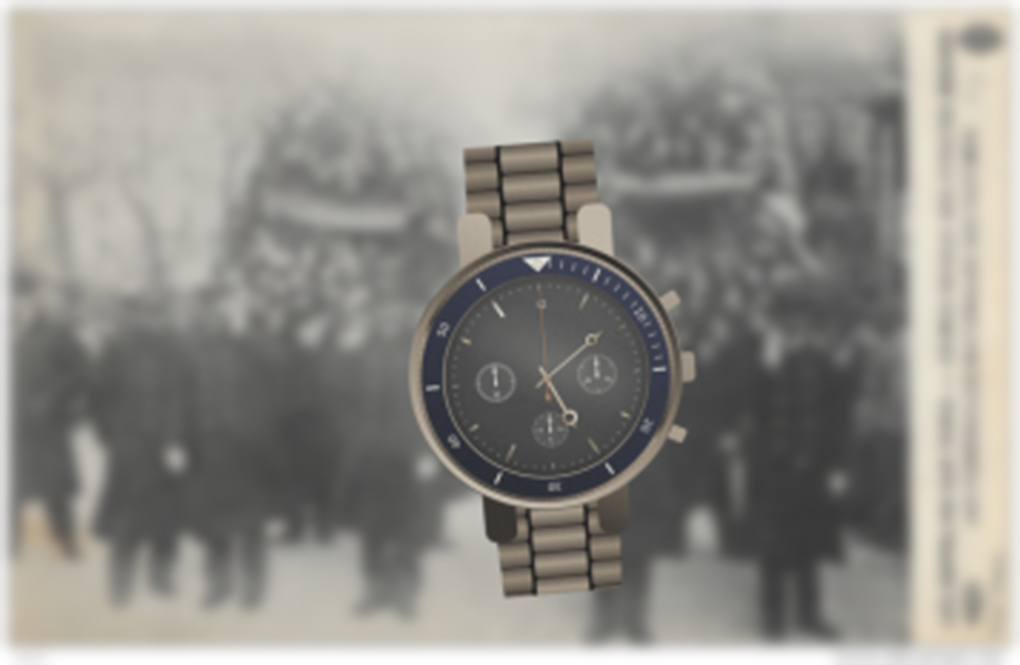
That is h=5 m=9
